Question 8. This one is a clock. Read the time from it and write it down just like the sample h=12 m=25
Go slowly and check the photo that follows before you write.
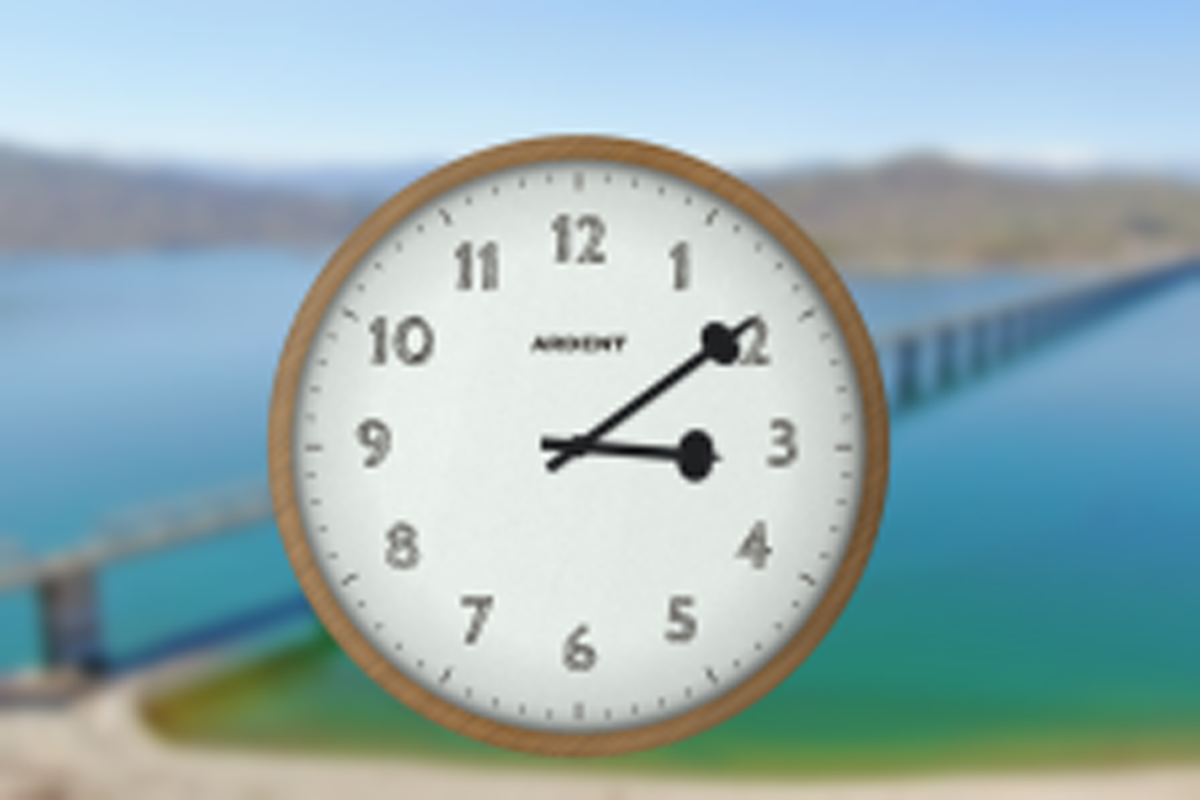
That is h=3 m=9
